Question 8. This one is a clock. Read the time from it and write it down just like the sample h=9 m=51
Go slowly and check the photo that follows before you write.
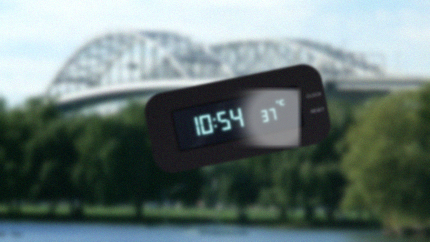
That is h=10 m=54
